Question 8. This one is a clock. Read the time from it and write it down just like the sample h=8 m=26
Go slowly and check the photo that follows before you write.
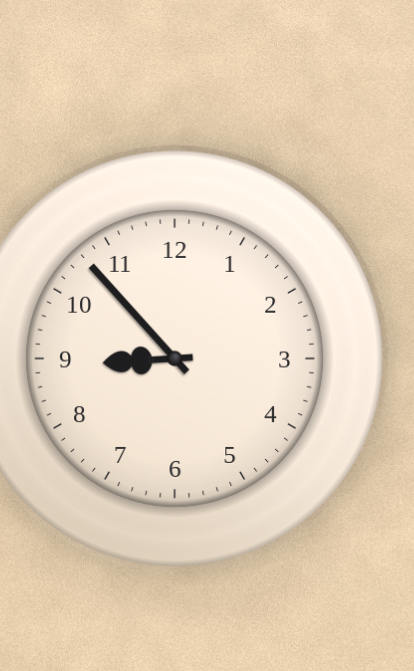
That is h=8 m=53
